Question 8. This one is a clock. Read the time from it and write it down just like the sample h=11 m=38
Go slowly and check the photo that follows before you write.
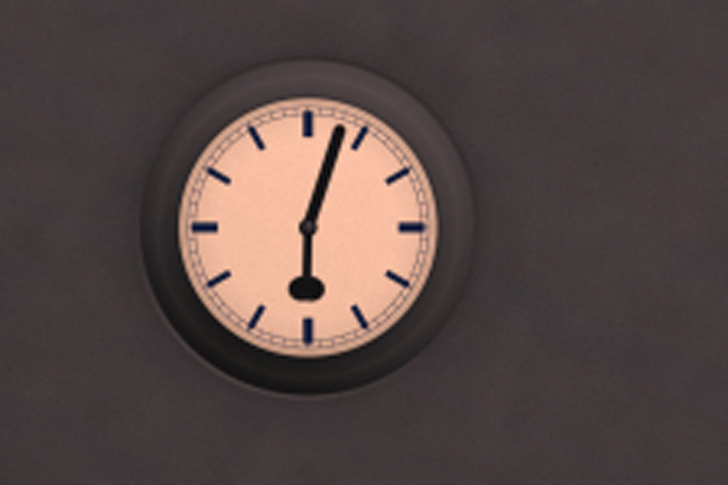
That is h=6 m=3
